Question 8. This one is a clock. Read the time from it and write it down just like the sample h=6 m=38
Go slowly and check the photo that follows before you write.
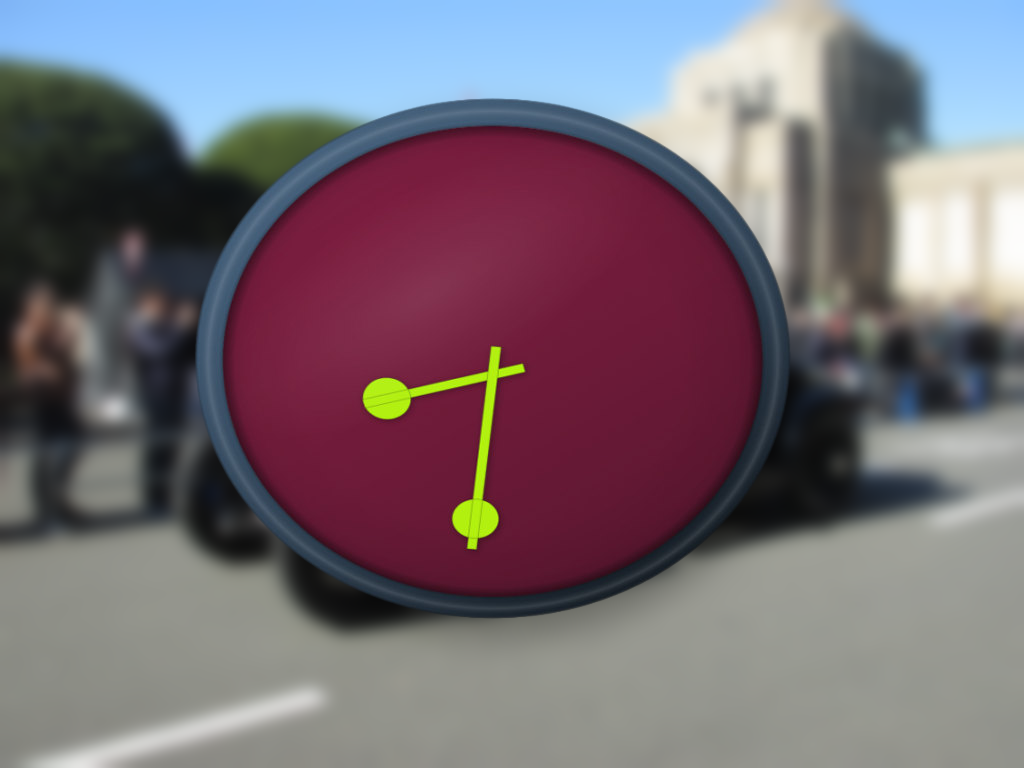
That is h=8 m=31
